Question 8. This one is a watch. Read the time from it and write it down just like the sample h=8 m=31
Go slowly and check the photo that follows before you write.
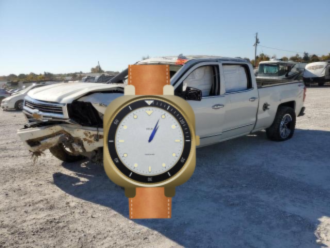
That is h=1 m=4
